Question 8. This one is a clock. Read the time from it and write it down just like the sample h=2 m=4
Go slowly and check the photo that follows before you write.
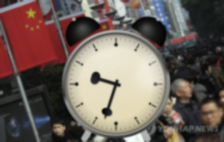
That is h=9 m=33
